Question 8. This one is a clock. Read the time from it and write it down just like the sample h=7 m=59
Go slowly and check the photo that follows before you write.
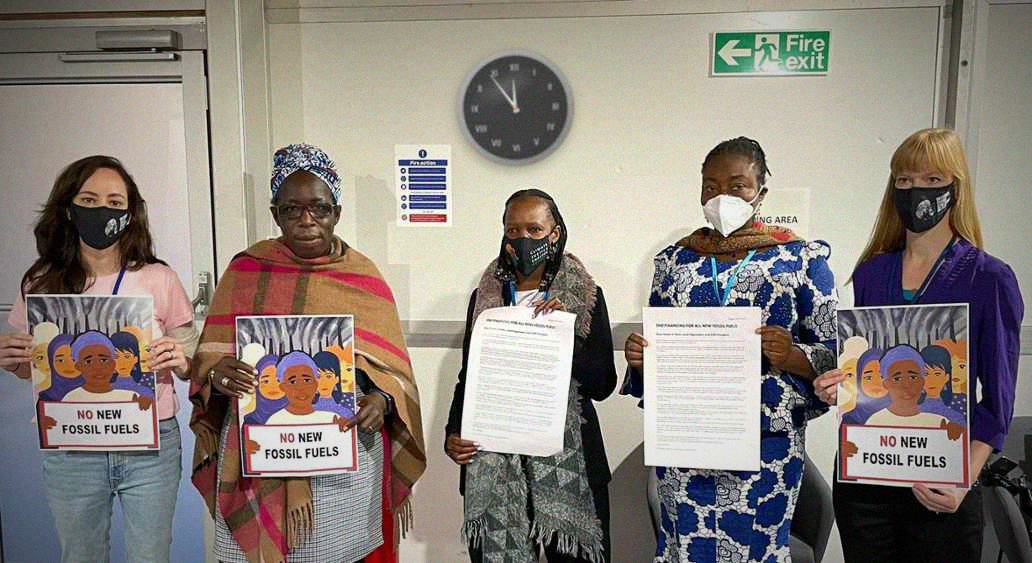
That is h=11 m=54
